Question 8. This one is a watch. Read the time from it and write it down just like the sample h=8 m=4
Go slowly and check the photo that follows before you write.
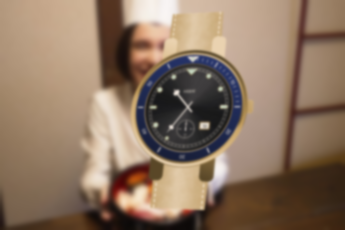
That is h=10 m=36
